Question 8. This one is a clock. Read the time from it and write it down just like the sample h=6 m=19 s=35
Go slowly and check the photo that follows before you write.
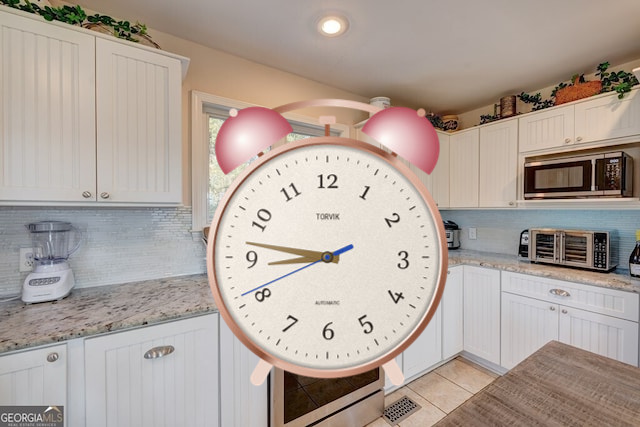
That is h=8 m=46 s=41
